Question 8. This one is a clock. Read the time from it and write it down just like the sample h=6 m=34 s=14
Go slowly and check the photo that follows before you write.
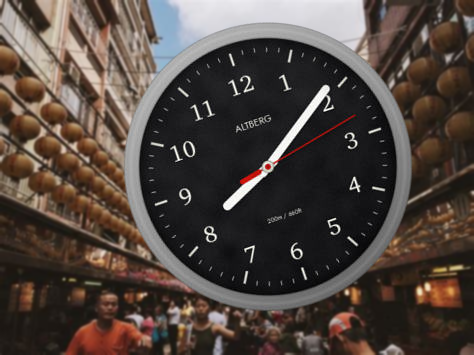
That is h=8 m=9 s=13
